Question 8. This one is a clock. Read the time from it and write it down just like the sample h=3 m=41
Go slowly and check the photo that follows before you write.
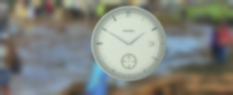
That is h=1 m=50
